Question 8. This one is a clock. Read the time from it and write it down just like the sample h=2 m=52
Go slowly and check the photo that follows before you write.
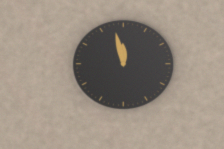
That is h=11 m=58
